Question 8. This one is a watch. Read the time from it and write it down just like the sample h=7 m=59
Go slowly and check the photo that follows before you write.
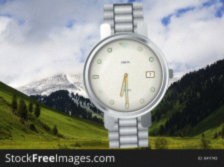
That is h=6 m=30
